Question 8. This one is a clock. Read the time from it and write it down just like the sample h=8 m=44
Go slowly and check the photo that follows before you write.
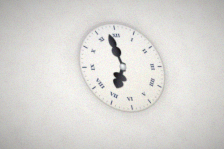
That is h=6 m=58
